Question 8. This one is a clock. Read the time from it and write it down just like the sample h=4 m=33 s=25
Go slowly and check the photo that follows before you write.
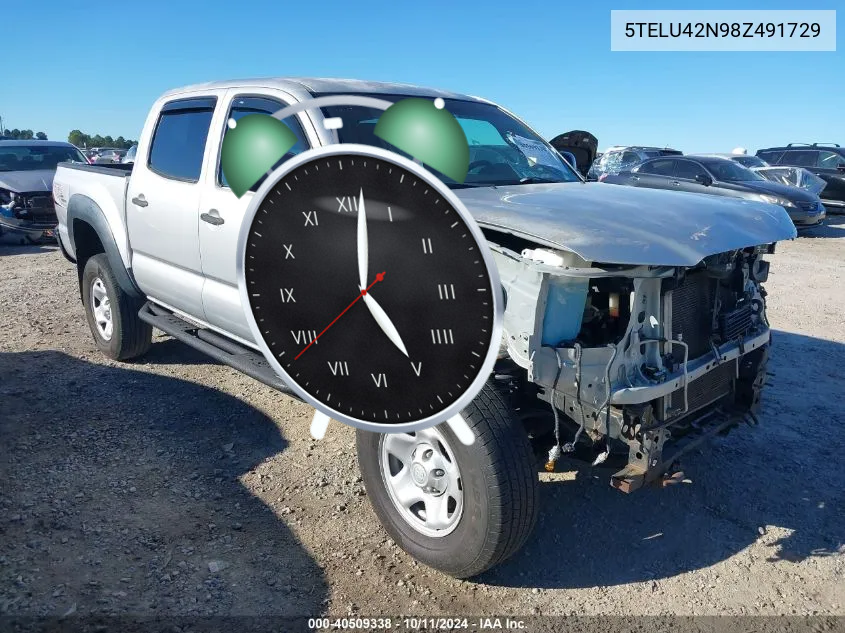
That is h=5 m=1 s=39
